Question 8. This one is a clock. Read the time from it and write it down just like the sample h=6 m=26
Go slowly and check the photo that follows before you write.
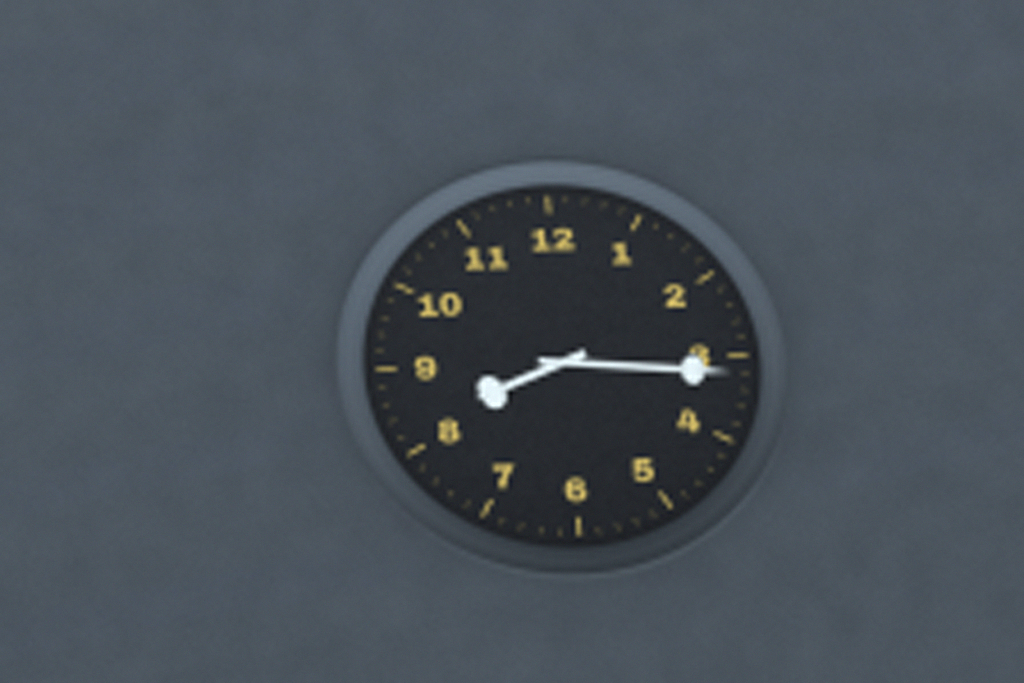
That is h=8 m=16
